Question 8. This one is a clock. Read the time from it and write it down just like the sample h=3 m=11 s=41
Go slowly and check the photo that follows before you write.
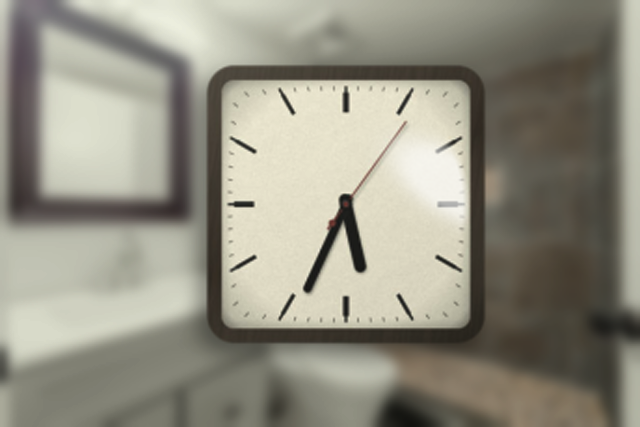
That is h=5 m=34 s=6
